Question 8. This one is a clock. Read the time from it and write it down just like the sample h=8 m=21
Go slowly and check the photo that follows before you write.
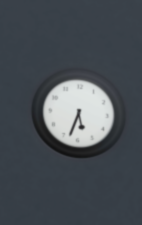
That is h=5 m=33
